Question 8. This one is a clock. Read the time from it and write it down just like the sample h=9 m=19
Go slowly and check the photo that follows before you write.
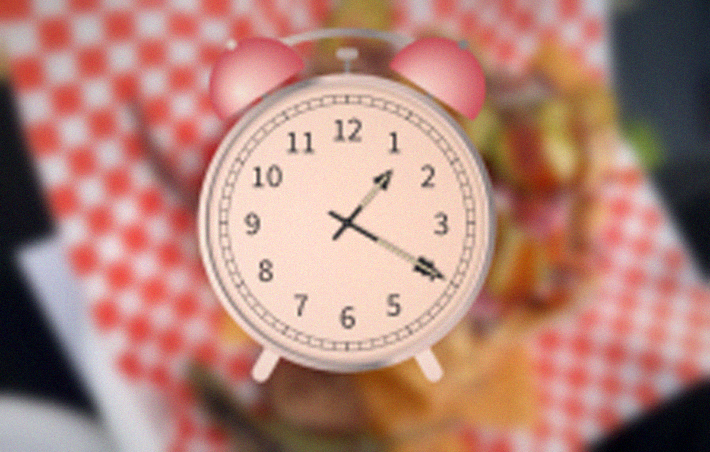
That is h=1 m=20
